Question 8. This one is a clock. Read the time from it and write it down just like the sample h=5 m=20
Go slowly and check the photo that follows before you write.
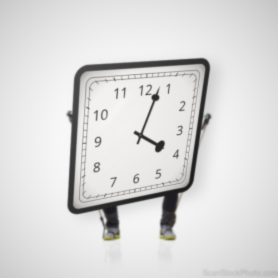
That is h=4 m=3
